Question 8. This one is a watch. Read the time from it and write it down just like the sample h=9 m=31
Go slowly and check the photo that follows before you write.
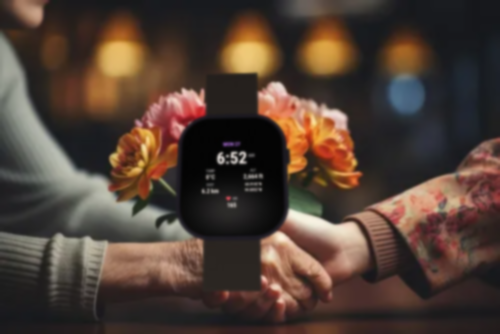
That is h=6 m=52
